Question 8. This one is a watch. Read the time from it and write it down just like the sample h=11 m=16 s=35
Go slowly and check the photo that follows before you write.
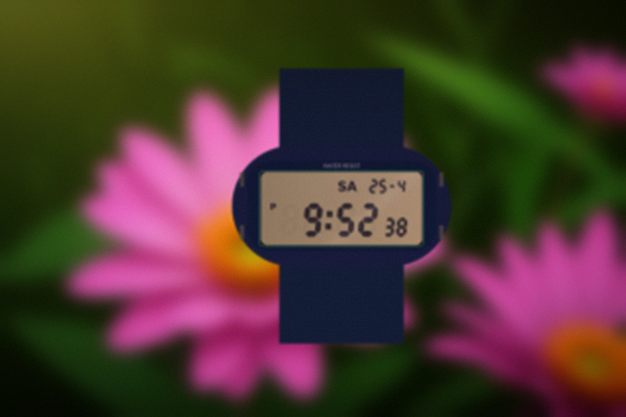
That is h=9 m=52 s=38
